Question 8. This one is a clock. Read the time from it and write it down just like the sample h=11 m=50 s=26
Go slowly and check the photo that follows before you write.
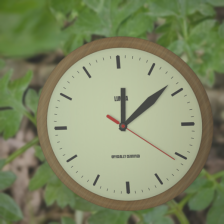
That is h=12 m=8 s=21
